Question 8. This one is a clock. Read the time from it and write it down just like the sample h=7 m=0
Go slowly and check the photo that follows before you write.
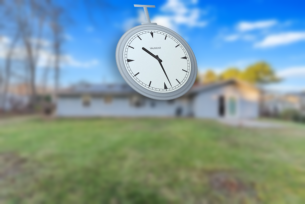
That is h=10 m=28
